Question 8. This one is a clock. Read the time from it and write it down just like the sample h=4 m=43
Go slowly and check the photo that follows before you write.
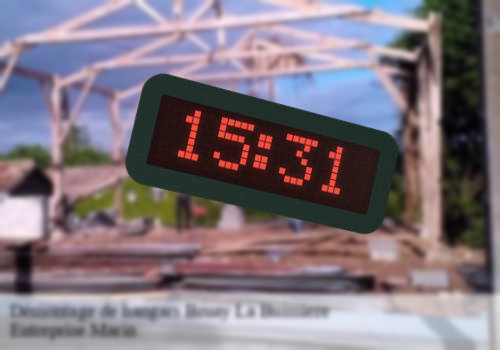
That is h=15 m=31
